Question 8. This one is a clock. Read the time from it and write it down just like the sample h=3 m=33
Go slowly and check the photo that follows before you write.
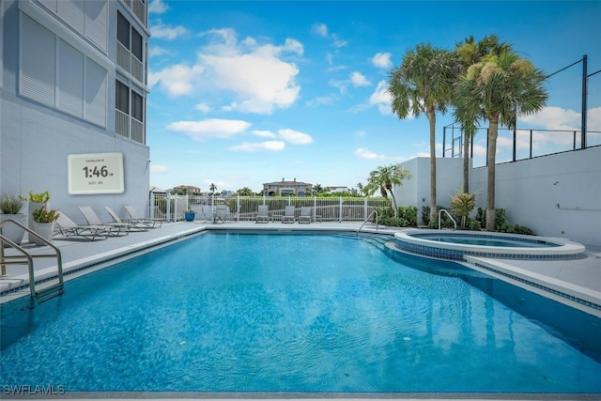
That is h=1 m=46
